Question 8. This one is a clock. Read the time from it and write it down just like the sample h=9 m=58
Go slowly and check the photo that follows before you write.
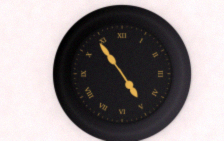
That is h=4 m=54
